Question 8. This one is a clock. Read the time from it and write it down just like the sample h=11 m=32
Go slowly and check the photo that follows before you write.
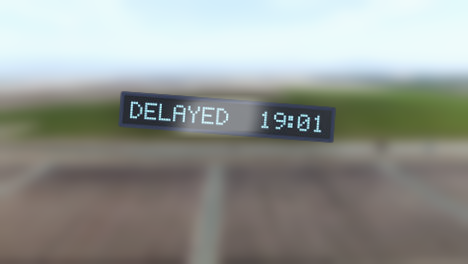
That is h=19 m=1
